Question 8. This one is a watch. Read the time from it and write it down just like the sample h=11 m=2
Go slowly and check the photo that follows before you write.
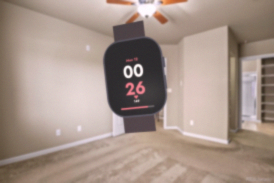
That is h=0 m=26
